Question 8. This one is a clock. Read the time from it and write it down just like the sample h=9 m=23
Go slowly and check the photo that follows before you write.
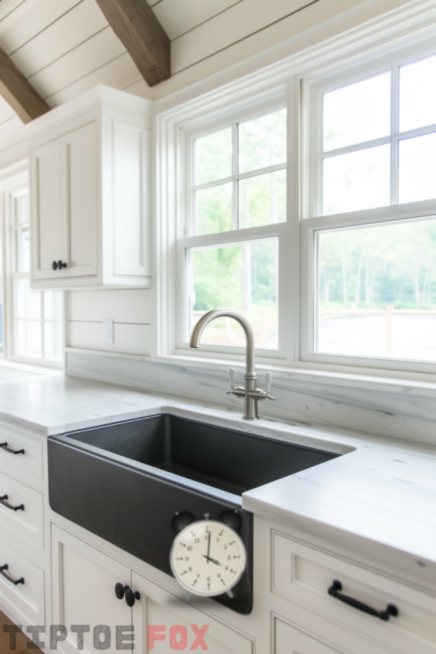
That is h=4 m=1
